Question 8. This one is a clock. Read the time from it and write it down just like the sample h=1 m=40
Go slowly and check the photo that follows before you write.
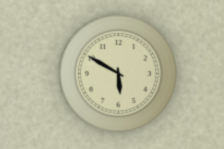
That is h=5 m=50
